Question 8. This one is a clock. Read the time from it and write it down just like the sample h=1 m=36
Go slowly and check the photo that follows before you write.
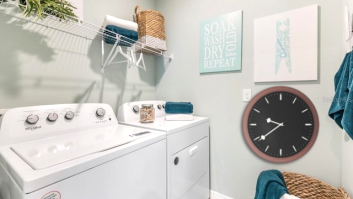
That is h=9 m=39
